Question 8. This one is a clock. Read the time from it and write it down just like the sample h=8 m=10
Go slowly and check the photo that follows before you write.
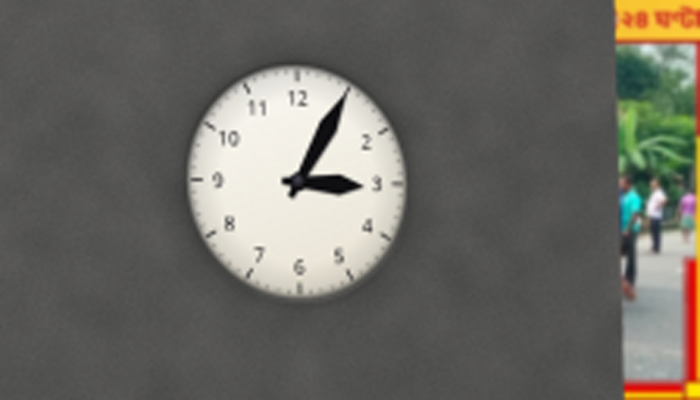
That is h=3 m=5
